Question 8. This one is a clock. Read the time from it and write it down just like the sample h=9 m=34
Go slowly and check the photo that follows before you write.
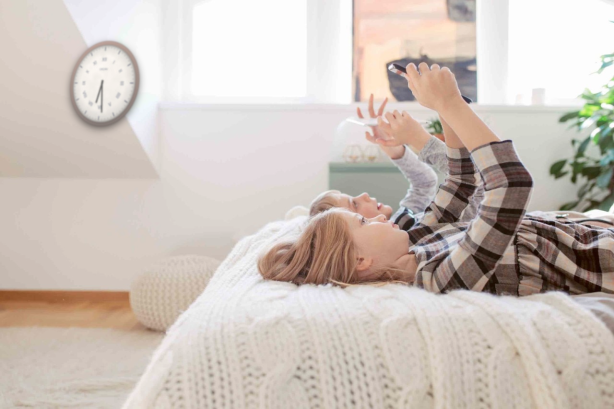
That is h=6 m=29
